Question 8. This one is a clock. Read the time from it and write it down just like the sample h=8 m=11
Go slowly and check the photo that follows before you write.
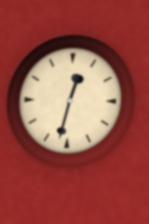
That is h=12 m=32
